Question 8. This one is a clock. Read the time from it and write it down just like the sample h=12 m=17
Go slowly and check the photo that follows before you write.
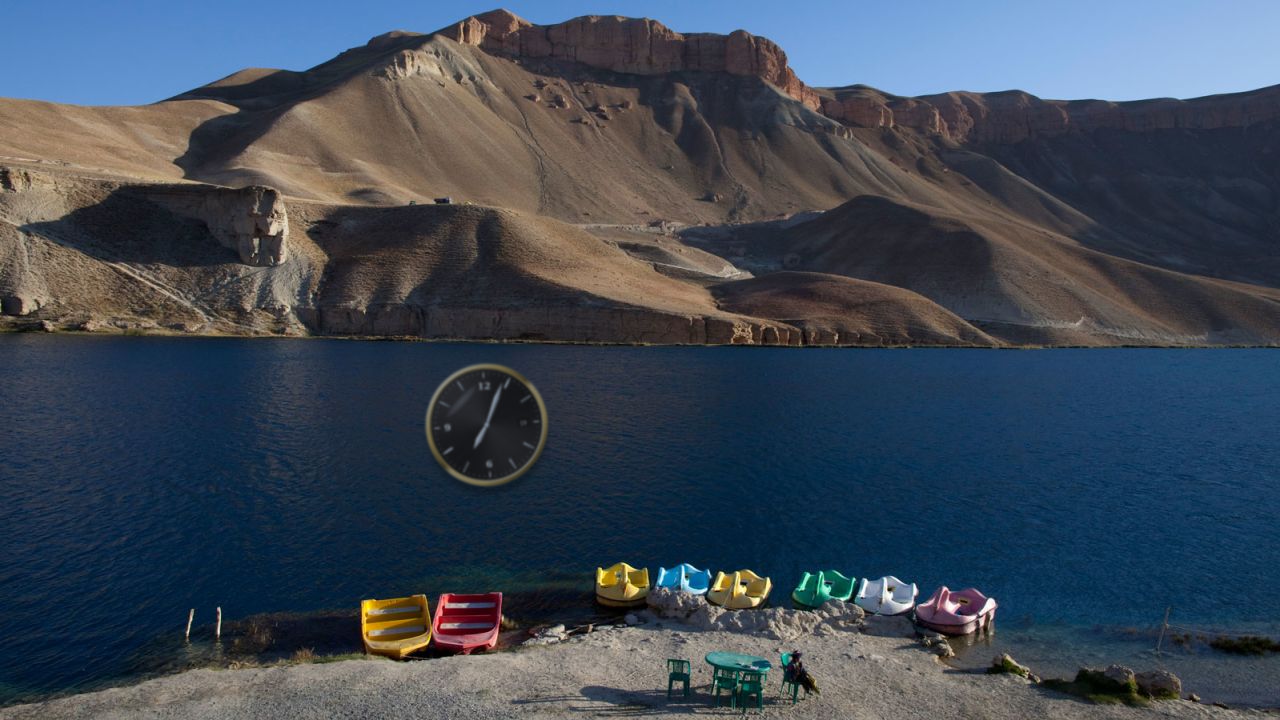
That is h=7 m=4
